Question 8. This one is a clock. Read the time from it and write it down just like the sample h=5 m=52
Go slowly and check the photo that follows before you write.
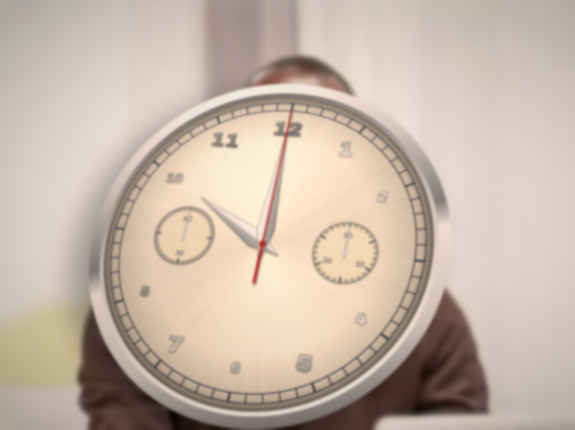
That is h=10 m=0
